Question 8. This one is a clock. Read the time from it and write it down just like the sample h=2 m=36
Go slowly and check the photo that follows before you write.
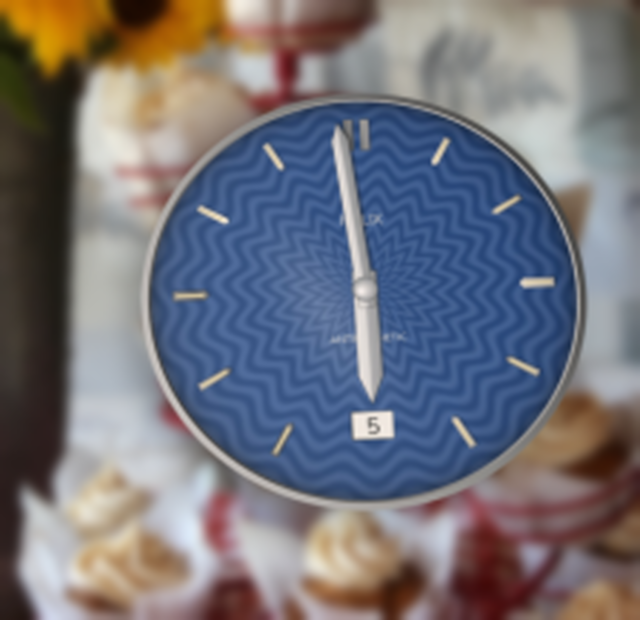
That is h=5 m=59
